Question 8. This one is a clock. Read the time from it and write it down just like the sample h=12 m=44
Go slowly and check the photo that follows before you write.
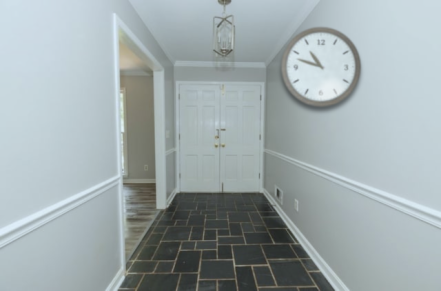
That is h=10 m=48
